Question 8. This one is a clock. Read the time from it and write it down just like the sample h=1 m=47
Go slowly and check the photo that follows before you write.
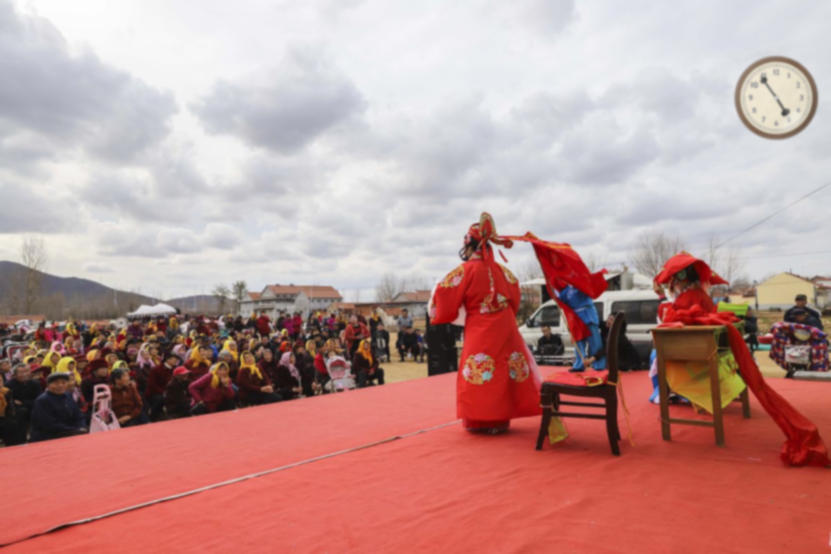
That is h=4 m=54
